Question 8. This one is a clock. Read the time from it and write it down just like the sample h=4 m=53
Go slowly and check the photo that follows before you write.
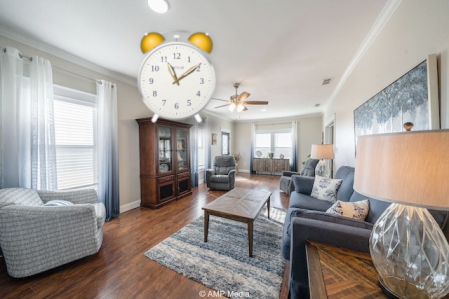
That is h=11 m=9
